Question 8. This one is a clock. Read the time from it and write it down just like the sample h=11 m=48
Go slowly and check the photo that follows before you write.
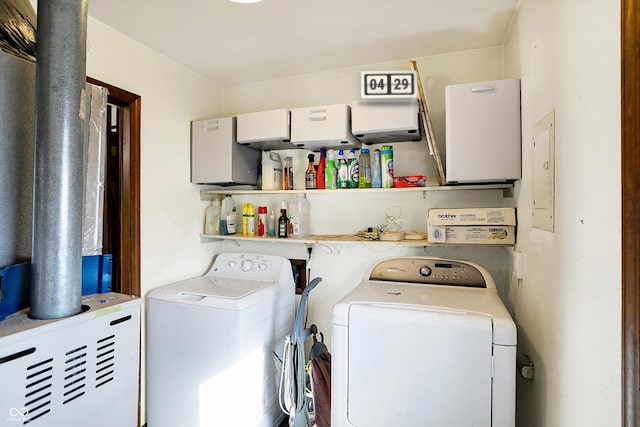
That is h=4 m=29
